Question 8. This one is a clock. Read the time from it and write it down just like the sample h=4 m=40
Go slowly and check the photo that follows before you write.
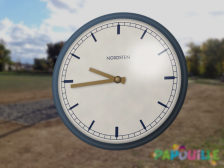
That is h=9 m=44
